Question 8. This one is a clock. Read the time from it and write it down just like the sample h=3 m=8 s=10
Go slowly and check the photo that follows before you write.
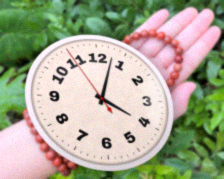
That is h=4 m=2 s=55
